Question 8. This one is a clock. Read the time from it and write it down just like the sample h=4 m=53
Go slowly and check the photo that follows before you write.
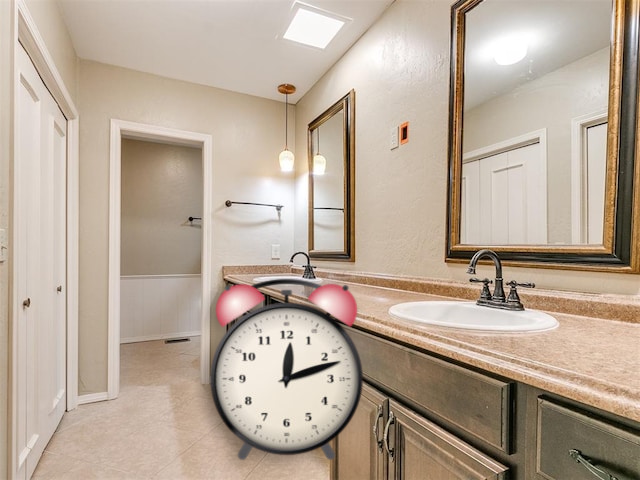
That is h=12 m=12
